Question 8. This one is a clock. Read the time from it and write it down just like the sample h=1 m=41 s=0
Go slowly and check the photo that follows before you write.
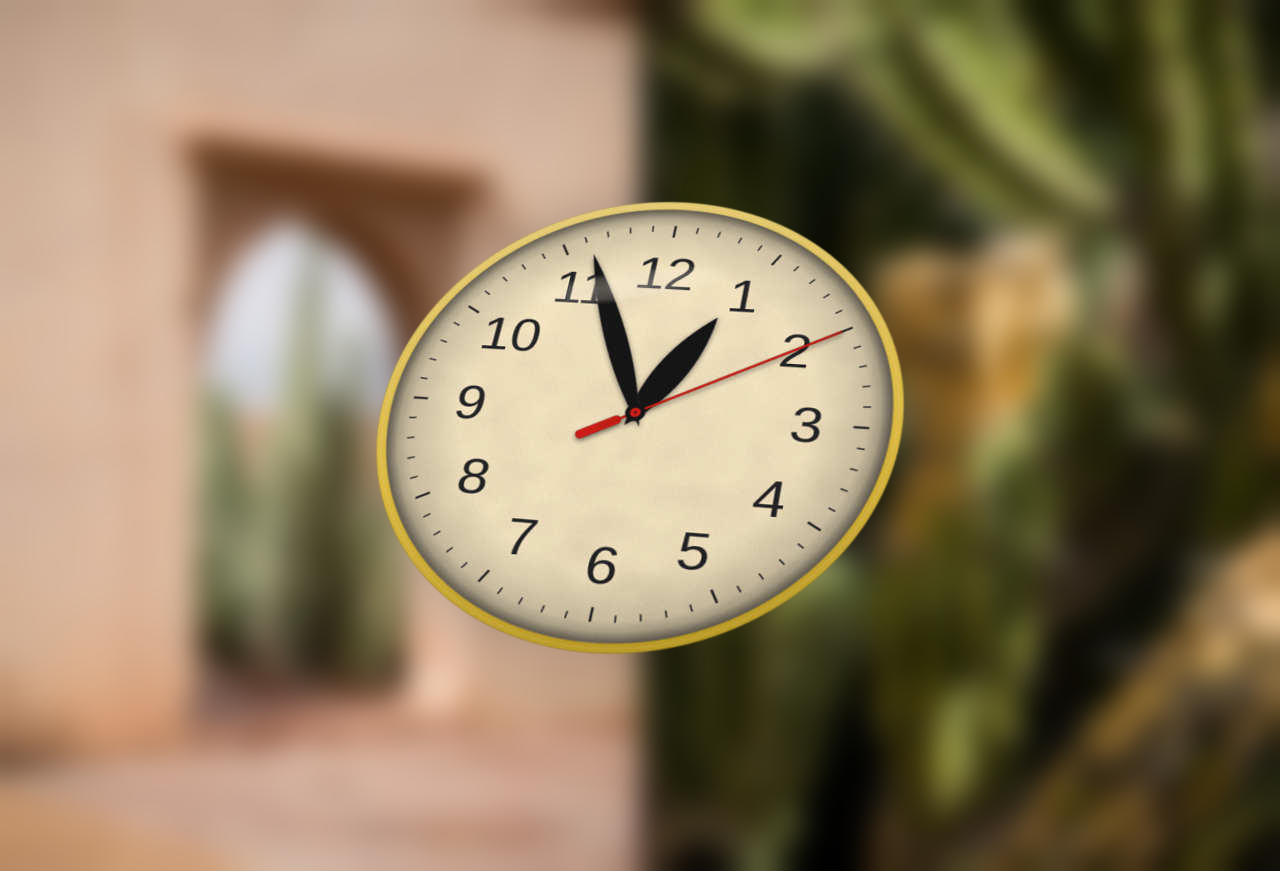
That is h=12 m=56 s=10
